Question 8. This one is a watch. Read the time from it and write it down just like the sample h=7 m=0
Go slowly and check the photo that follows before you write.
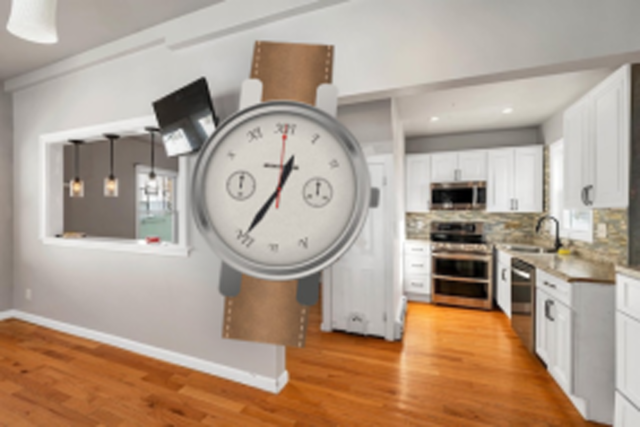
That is h=12 m=35
